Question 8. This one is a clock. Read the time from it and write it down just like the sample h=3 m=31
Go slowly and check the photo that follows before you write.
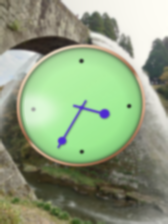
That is h=3 m=35
